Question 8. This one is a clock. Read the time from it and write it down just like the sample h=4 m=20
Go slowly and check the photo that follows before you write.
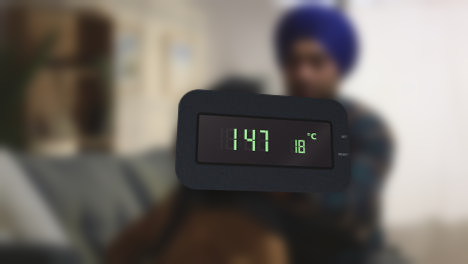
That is h=1 m=47
